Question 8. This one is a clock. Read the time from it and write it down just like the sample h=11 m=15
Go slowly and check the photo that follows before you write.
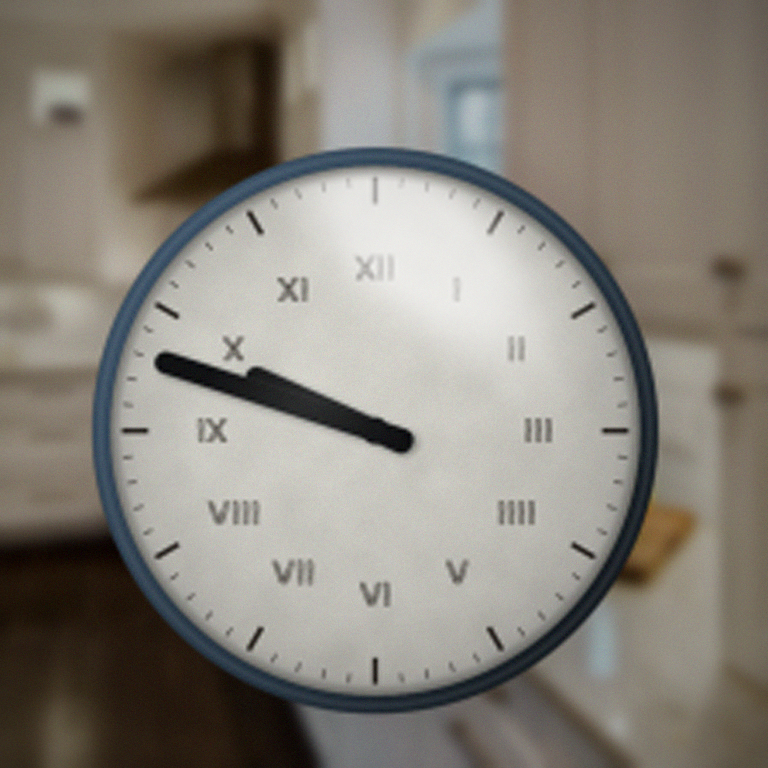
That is h=9 m=48
